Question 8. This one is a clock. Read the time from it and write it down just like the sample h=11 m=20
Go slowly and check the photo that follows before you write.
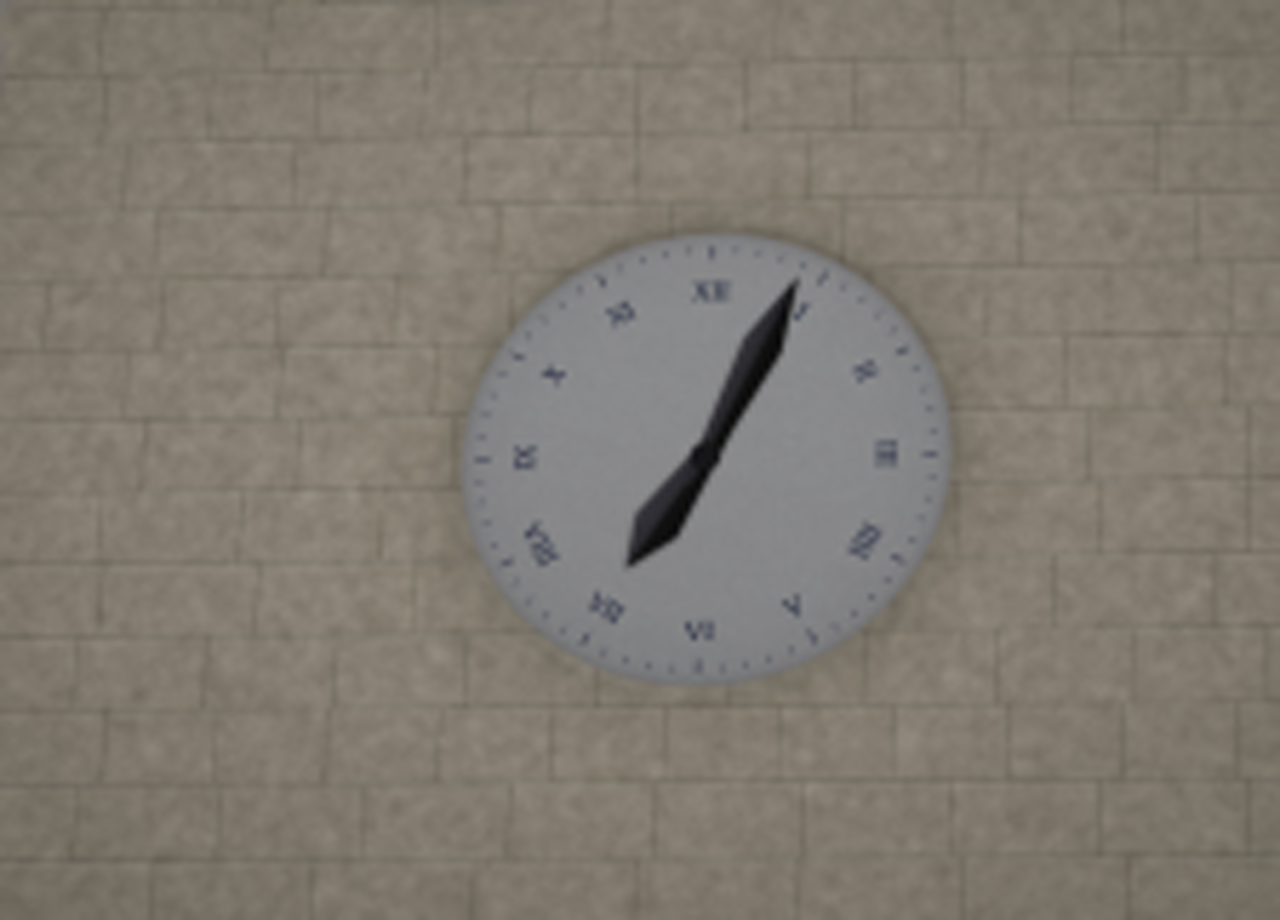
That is h=7 m=4
